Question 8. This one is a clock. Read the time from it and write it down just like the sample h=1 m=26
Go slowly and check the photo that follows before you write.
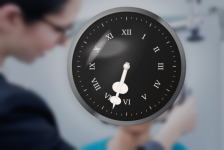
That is h=6 m=33
